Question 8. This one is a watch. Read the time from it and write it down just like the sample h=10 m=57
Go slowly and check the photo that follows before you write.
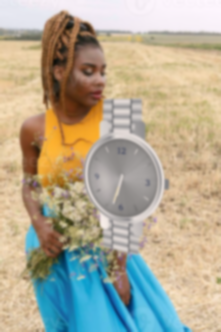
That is h=6 m=33
